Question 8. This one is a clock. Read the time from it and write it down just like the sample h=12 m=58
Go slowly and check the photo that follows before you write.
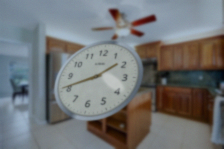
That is h=1 m=41
